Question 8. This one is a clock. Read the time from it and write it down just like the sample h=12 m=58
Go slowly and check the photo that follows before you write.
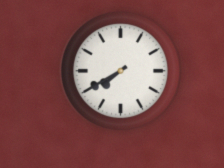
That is h=7 m=40
